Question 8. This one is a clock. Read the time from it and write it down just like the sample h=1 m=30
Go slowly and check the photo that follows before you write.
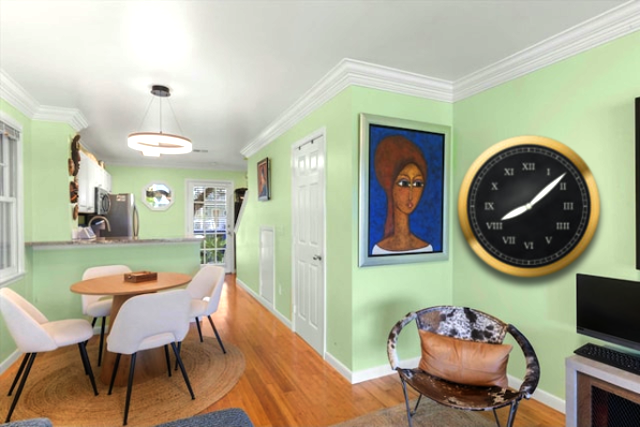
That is h=8 m=8
